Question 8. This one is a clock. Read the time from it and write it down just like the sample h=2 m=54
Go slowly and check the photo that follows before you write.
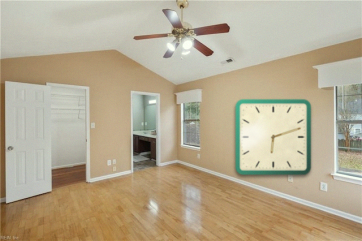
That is h=6 m=12
